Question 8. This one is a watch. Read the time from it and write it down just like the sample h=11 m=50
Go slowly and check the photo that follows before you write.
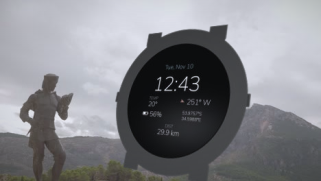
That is h=12 m=43
